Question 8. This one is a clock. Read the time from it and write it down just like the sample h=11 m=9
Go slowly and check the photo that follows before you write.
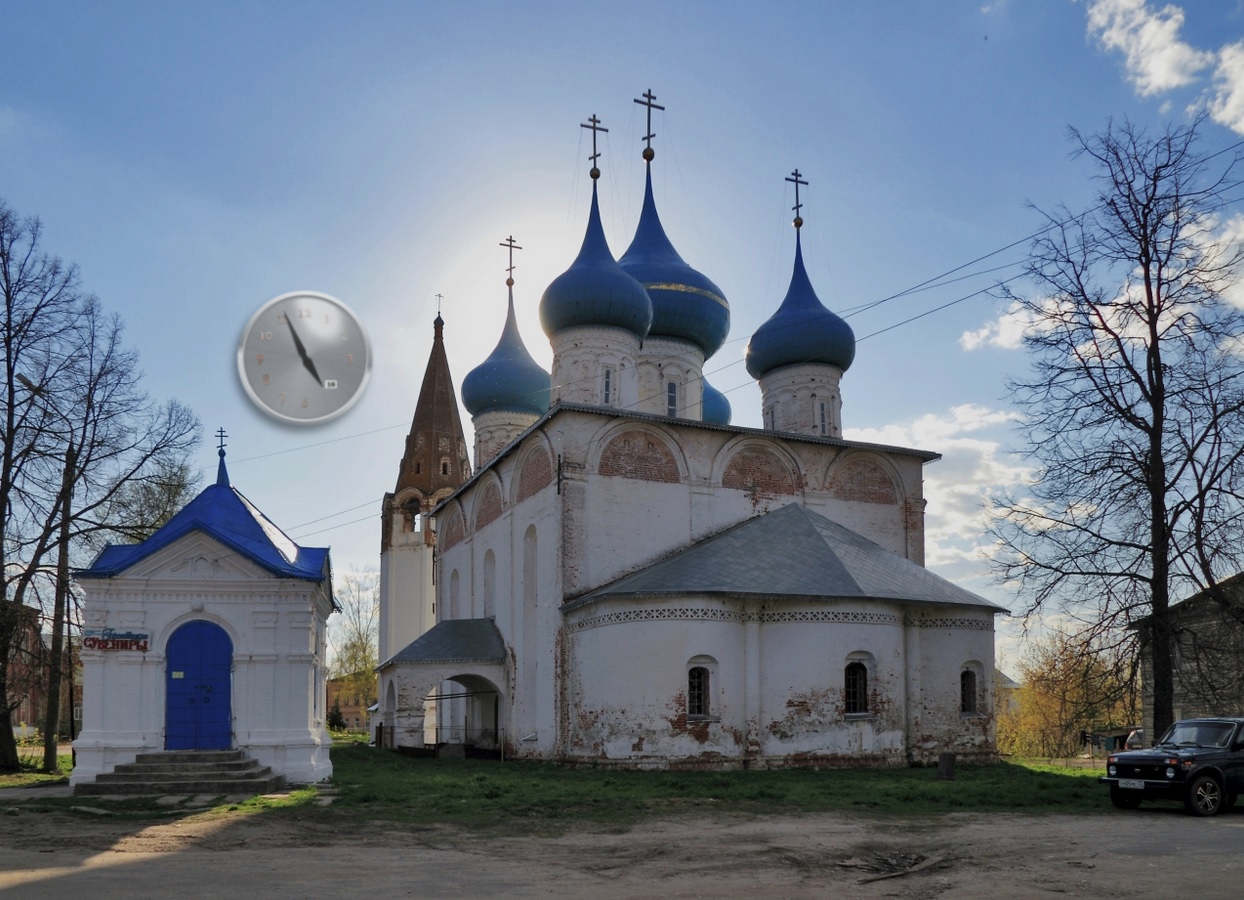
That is h=4 m=56
